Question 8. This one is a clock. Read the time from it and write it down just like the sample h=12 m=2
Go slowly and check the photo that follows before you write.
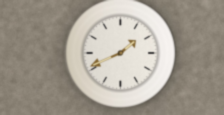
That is h=1 m=41
